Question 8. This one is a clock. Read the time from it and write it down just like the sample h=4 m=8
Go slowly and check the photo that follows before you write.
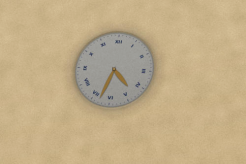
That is h=4 m=33
